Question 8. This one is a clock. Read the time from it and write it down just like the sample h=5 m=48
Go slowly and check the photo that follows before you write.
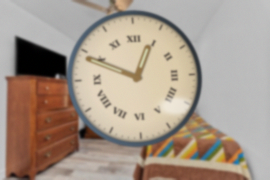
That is h=12 m=49
